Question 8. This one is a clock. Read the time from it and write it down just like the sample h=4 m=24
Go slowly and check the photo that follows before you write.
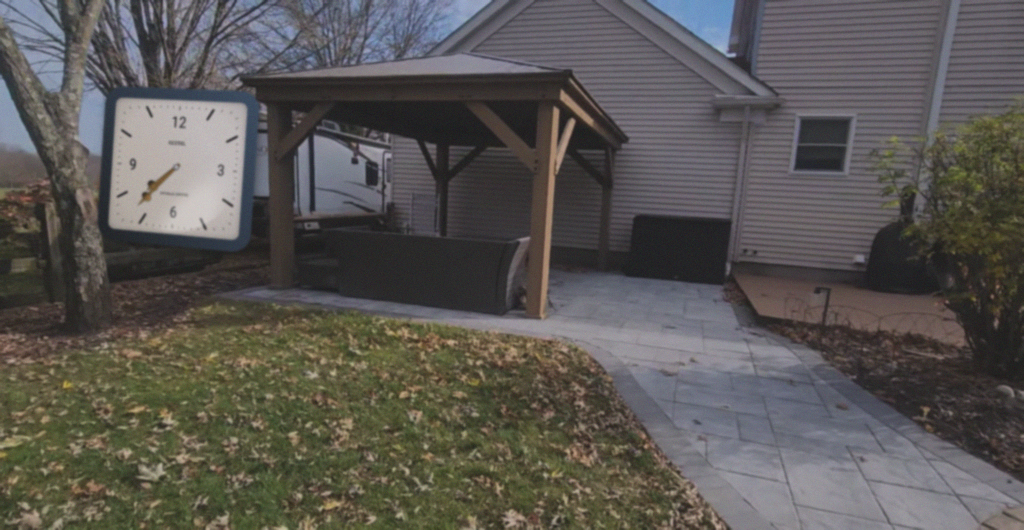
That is h=7 m=37
